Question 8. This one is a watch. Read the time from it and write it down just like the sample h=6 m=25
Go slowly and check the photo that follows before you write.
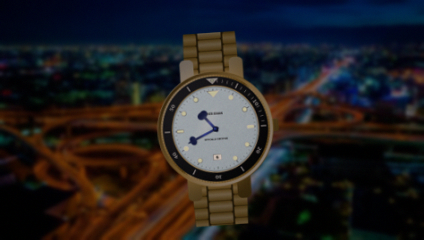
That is h=10 m=41
